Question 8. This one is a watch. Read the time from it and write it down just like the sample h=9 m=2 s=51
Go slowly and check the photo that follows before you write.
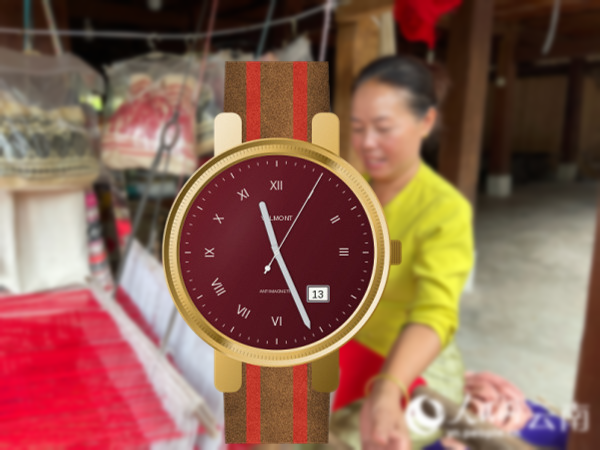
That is h=11 m=26 s=5
